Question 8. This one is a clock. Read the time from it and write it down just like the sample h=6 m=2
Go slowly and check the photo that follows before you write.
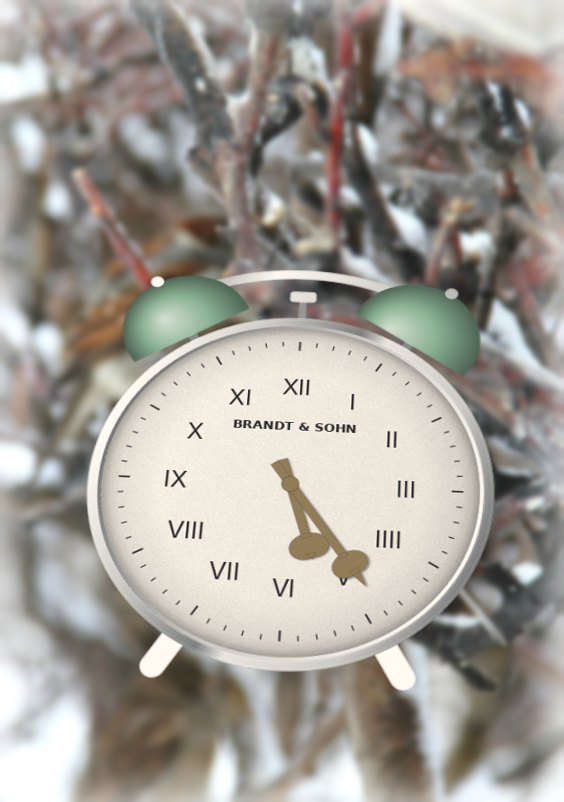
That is h=5 m=24
